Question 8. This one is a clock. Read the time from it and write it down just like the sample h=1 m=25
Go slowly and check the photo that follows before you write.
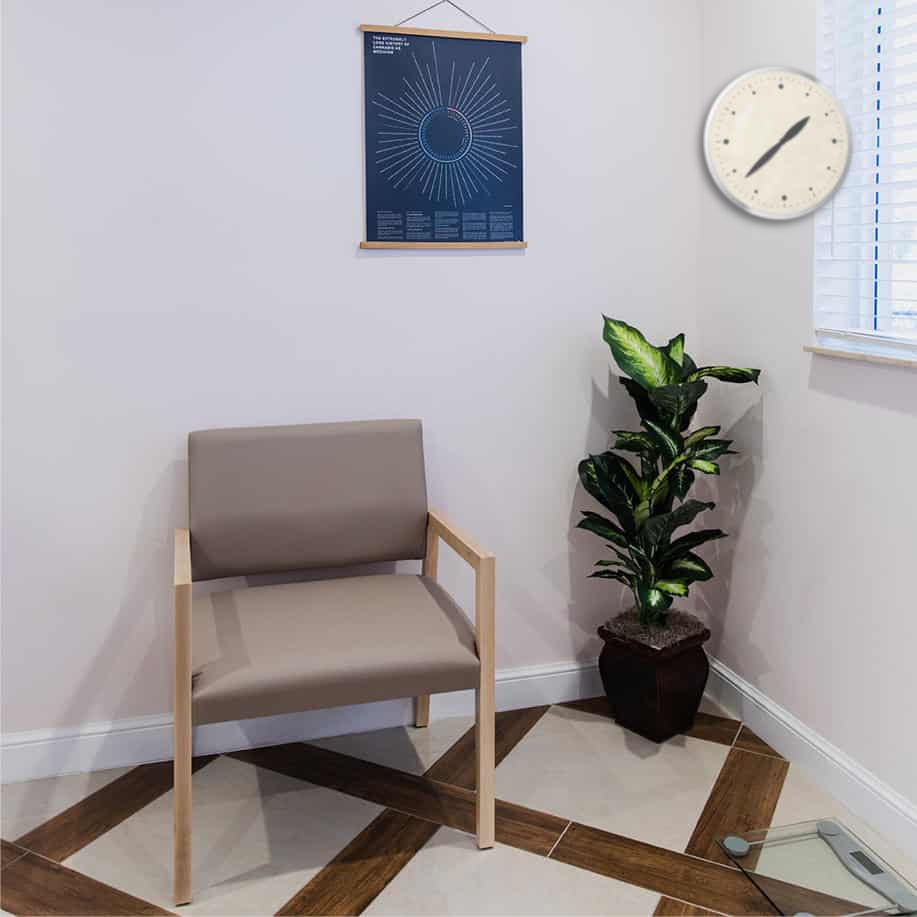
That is h=1 m=38
